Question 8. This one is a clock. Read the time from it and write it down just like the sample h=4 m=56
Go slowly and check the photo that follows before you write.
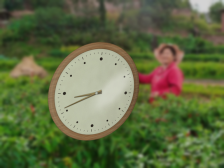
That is h=8 m=41
